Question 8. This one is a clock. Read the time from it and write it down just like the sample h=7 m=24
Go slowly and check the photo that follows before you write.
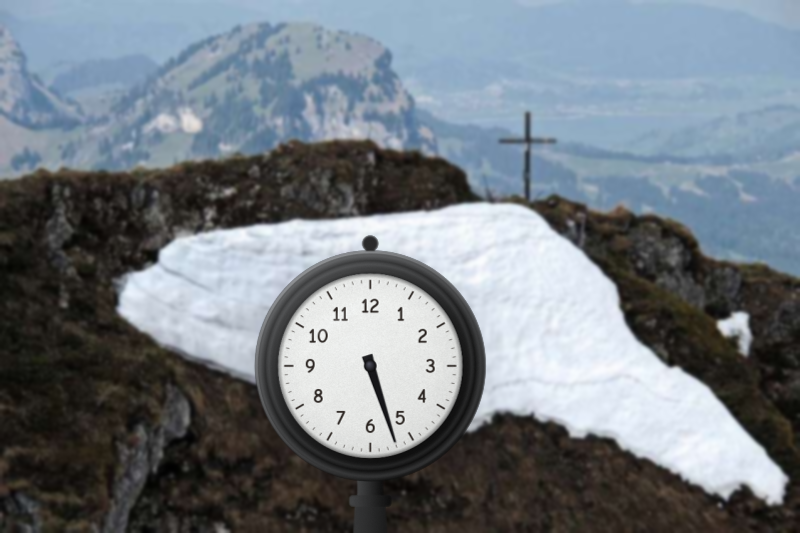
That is h=5 m=27
